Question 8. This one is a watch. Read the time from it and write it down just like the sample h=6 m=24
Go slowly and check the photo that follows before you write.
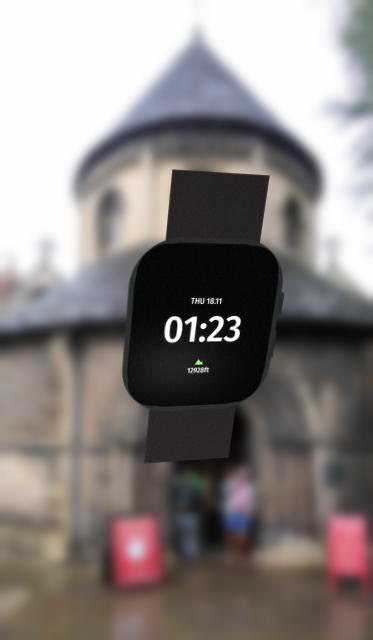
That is h=1 m=23
